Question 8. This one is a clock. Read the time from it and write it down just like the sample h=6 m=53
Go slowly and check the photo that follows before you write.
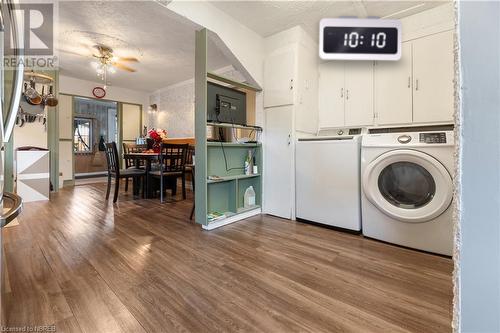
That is h=10 m=10
